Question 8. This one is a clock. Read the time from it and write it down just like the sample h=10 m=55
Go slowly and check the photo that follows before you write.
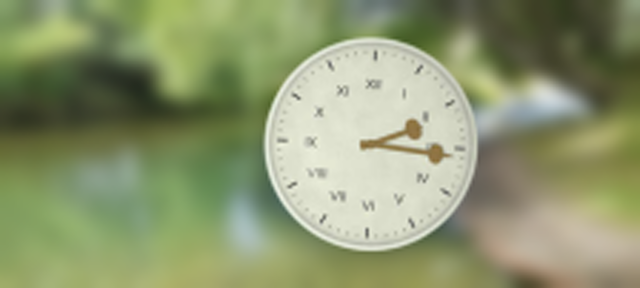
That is h=2 m=16
